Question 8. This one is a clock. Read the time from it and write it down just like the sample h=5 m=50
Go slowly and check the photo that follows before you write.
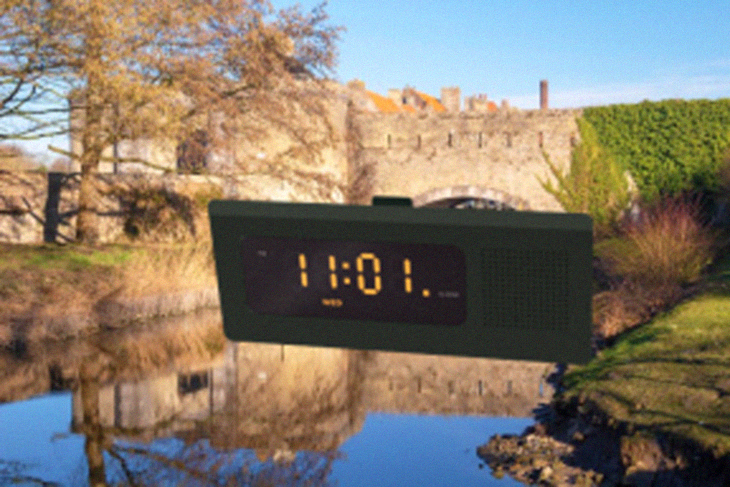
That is h=11 m=1
